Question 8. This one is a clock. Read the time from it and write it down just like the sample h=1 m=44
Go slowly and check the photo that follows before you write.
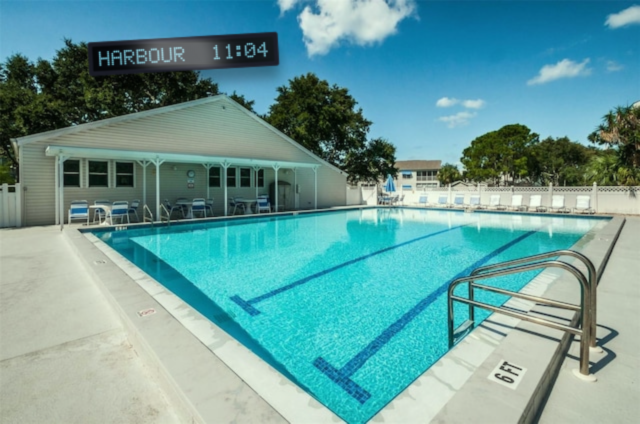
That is h=11 m=4
